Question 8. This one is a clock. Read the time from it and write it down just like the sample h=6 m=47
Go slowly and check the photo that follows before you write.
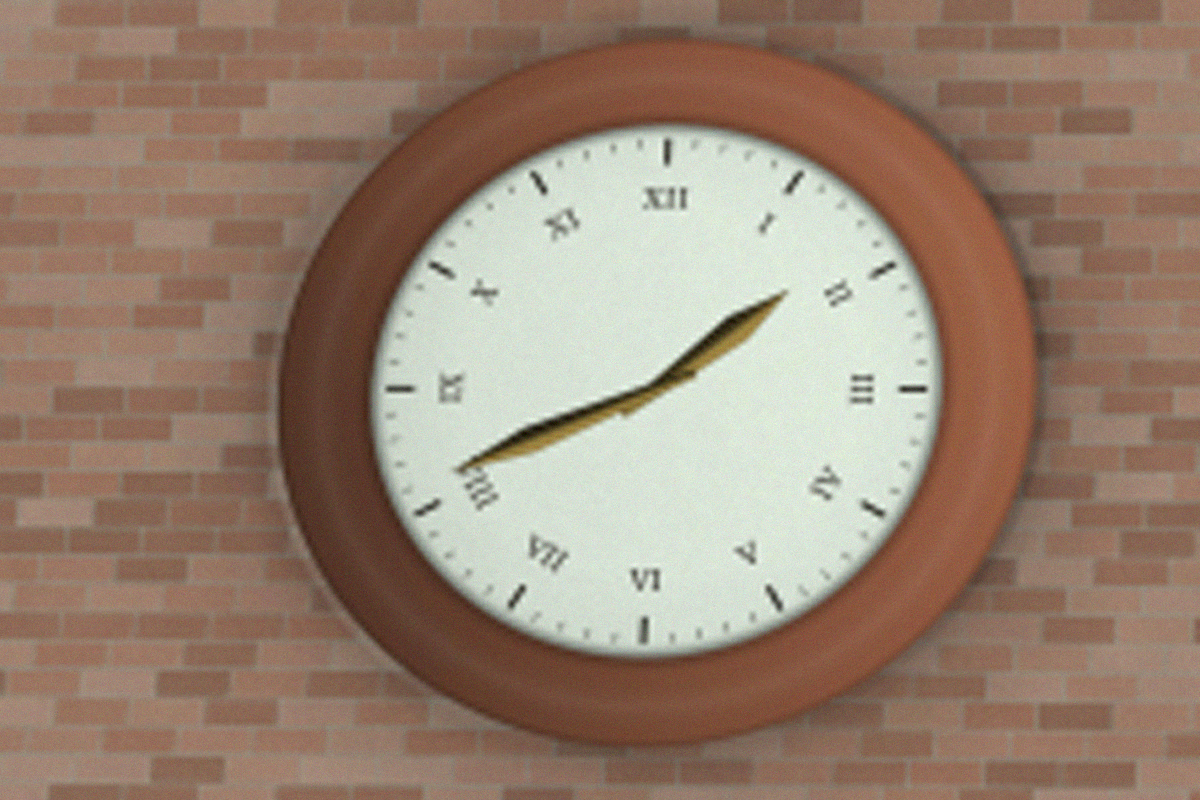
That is h=1 m=41
